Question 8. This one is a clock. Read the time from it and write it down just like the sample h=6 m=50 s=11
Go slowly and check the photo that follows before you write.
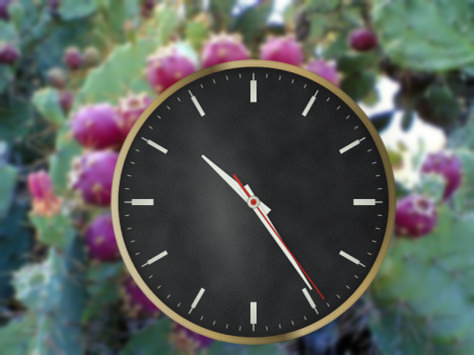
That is h=10 m=24 s=24
